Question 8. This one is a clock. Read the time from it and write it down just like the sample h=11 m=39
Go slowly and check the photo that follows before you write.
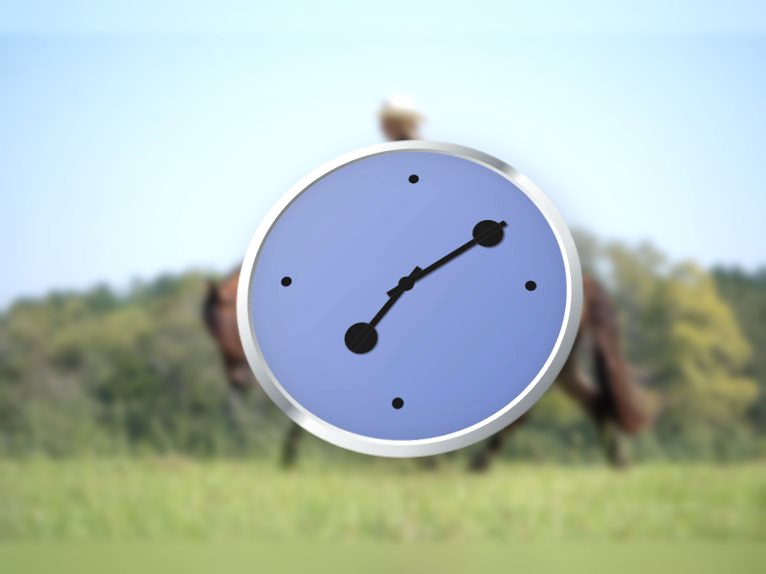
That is h=7 m=9
